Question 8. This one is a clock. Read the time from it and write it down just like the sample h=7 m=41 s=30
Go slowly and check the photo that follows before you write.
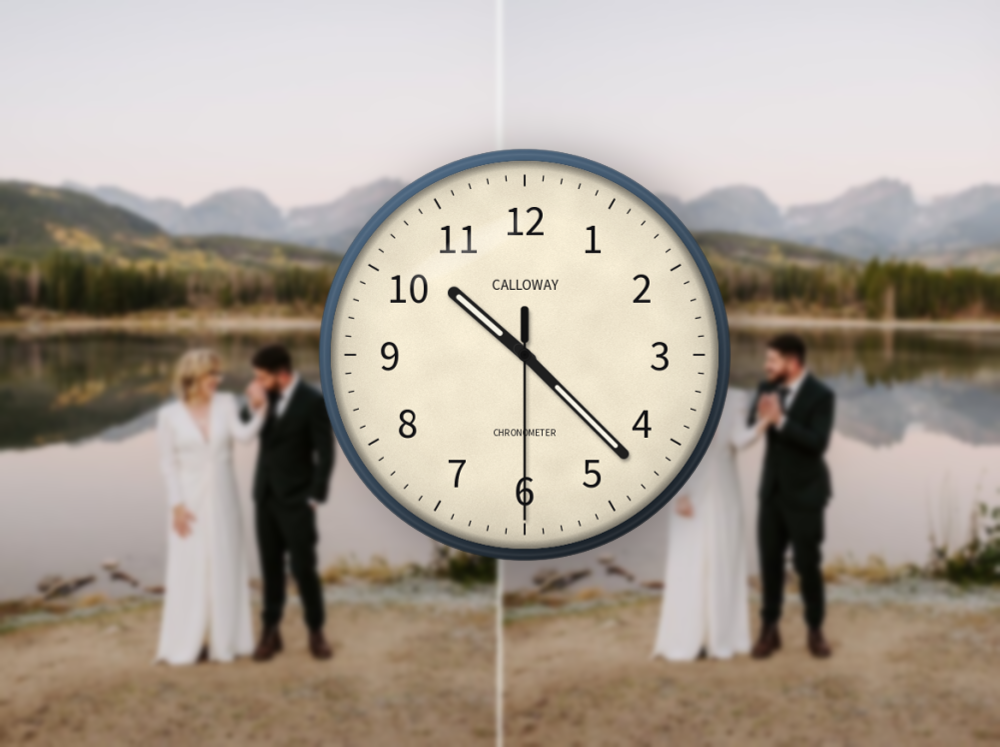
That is h=10 m=22 s=30
